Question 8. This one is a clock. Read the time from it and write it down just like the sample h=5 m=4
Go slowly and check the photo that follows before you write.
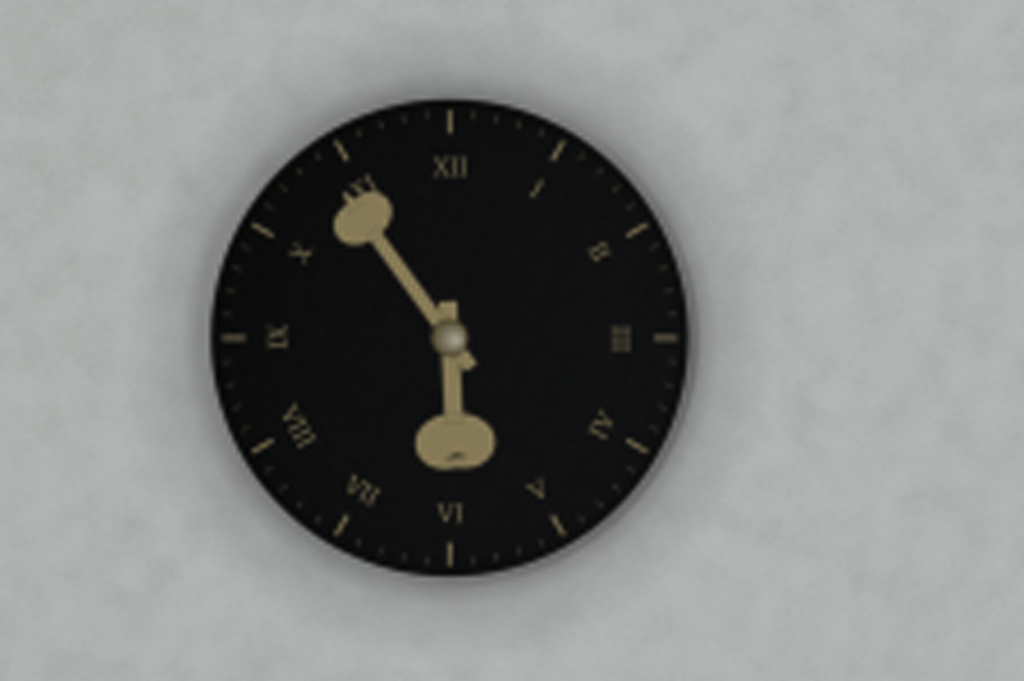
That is h=5 m=54
